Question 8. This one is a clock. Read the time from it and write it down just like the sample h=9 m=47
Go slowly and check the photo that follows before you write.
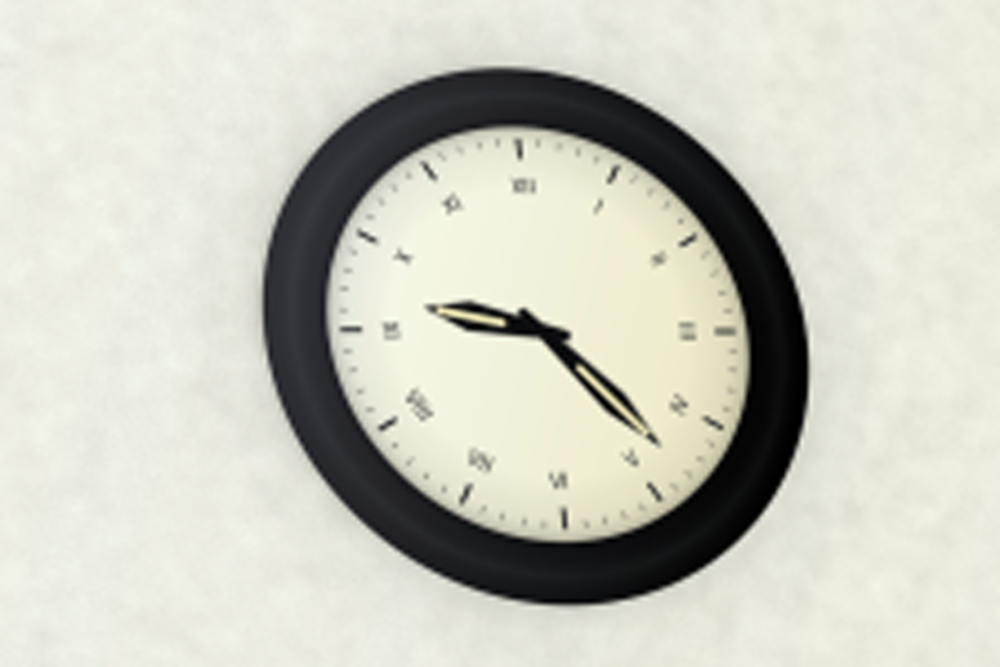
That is h=9 m=23
